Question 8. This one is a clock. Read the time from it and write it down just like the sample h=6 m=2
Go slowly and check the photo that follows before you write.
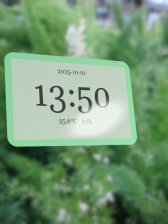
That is h=13 m=50
